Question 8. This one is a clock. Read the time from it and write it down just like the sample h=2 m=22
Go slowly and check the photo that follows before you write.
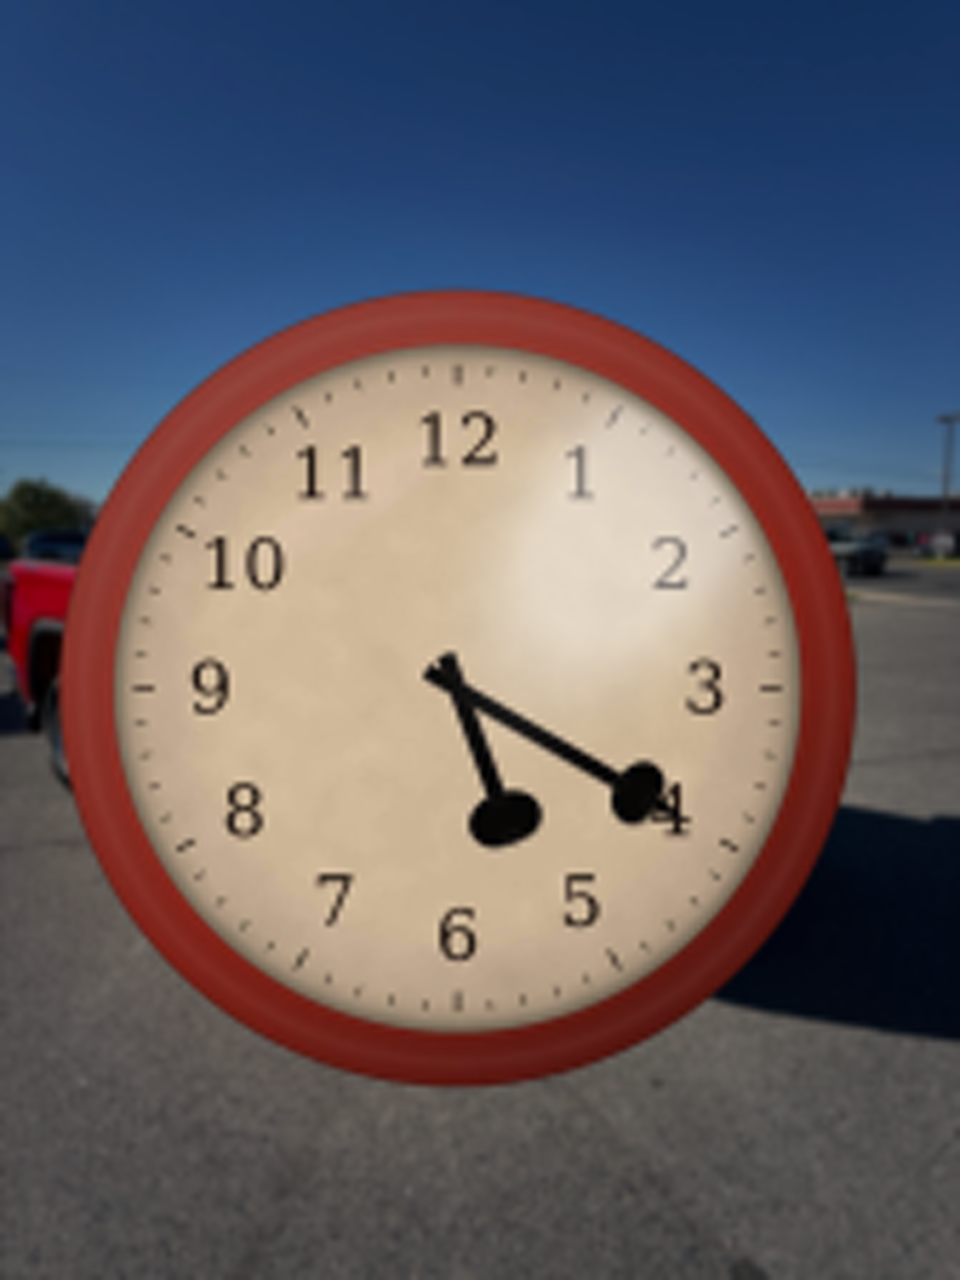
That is h=5 m=20
